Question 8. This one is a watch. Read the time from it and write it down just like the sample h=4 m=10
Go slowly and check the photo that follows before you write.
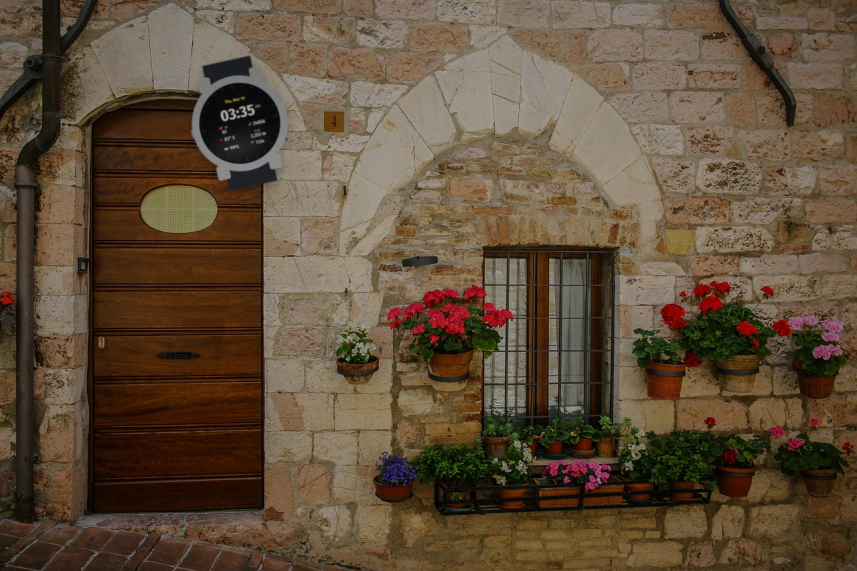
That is h=3 m=35
